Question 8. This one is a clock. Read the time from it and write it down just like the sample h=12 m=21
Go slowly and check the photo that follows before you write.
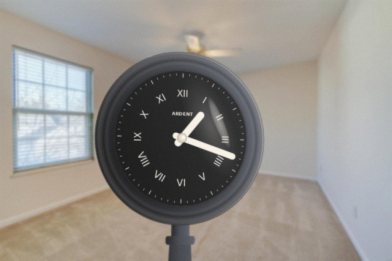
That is h=1 m=18
